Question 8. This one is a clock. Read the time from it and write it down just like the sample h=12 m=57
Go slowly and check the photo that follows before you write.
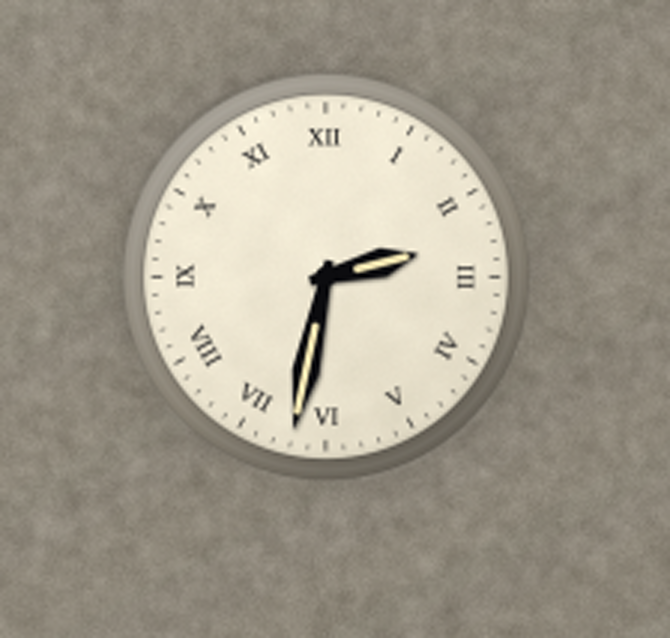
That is h=2 m=32
